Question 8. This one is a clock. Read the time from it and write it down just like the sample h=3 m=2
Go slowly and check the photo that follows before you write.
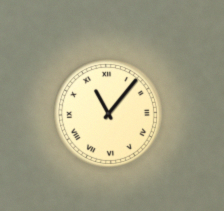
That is h=11 m=7
